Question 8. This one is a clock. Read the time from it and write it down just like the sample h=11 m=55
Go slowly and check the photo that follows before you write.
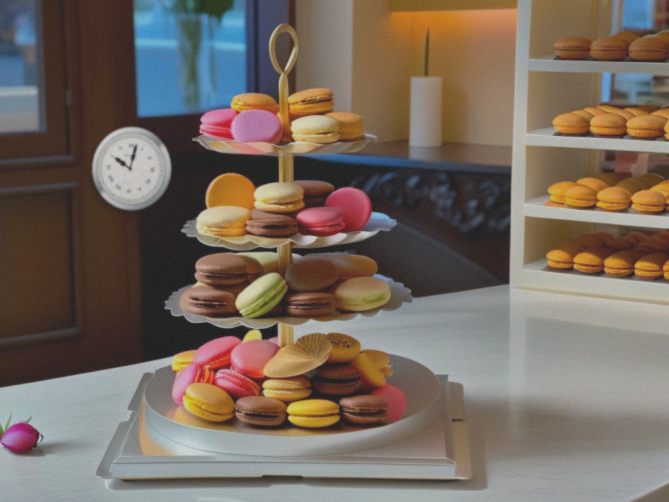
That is h=10 m=2
